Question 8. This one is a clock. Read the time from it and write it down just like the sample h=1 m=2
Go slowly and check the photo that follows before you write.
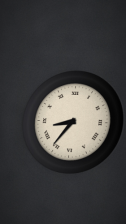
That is h=8 m=36
